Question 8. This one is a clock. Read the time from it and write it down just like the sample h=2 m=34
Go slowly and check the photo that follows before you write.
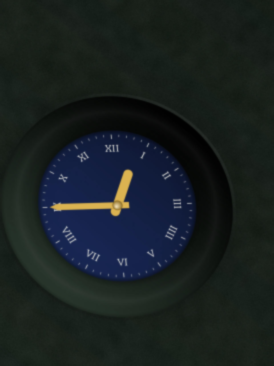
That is h=12 m=45
